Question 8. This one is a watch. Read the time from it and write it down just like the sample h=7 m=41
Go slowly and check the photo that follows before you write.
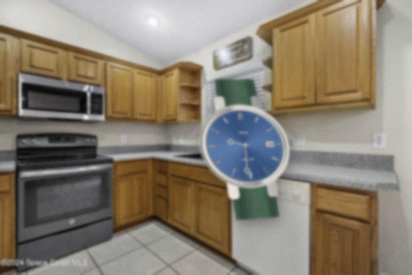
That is h=9 m=31
